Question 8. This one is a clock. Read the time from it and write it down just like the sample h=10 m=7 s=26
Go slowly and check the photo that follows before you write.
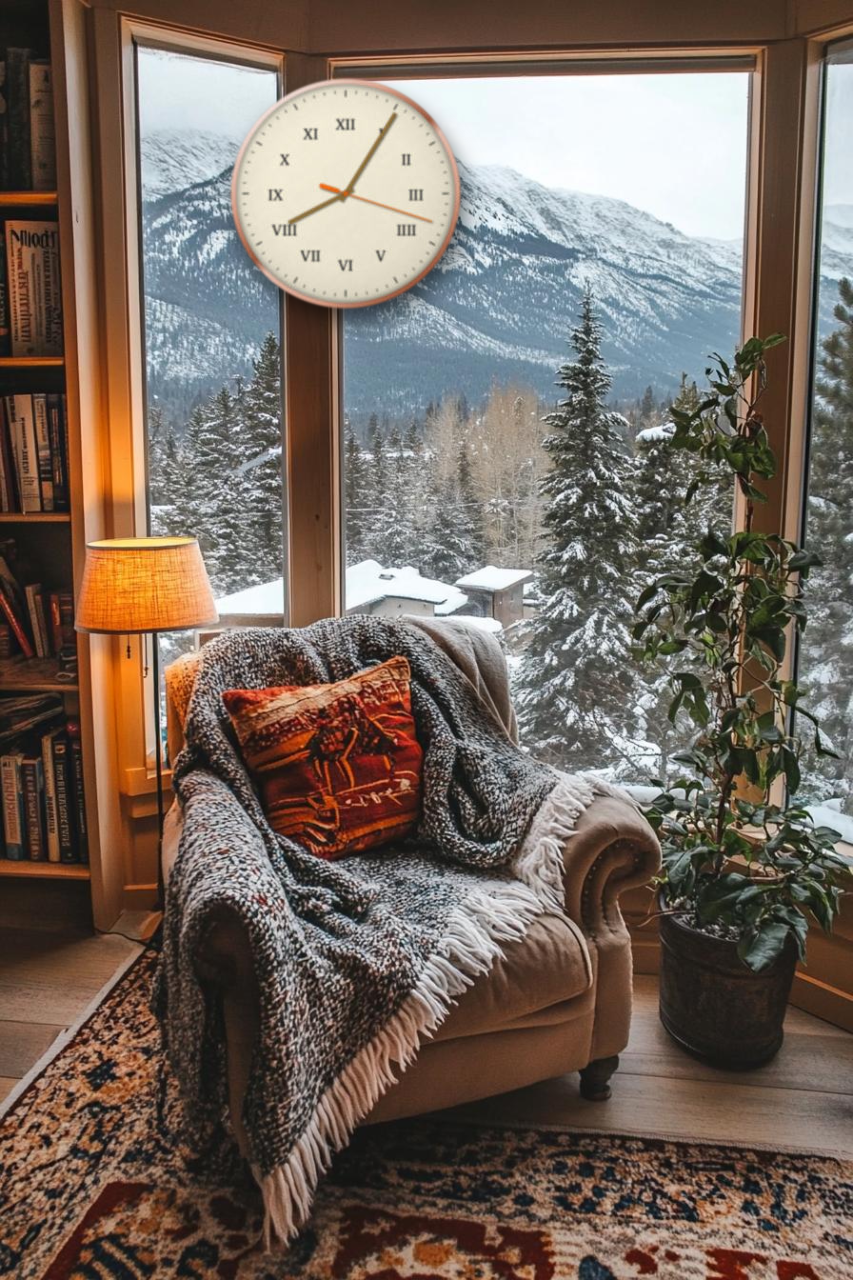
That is h=8 m=5 s=18
